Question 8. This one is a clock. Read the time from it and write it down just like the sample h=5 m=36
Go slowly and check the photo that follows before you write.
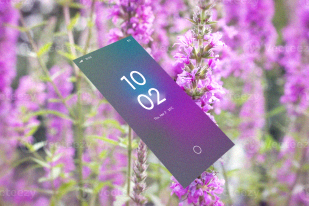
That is h=10 m=2
